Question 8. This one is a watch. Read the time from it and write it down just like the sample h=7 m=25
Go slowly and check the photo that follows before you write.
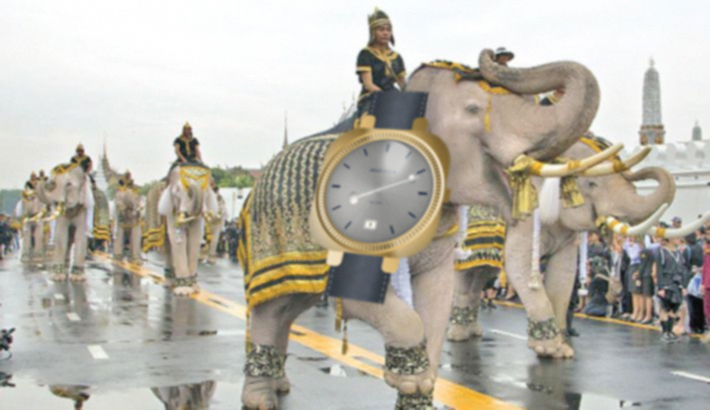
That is h=8 m=11
